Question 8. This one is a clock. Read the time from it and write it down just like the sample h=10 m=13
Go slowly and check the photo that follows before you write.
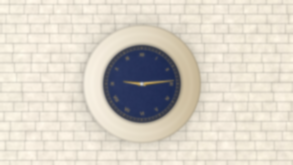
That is h=9 m=14
